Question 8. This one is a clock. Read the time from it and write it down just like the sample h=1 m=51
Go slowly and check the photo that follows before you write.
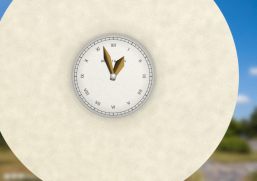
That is h=12 m=57
